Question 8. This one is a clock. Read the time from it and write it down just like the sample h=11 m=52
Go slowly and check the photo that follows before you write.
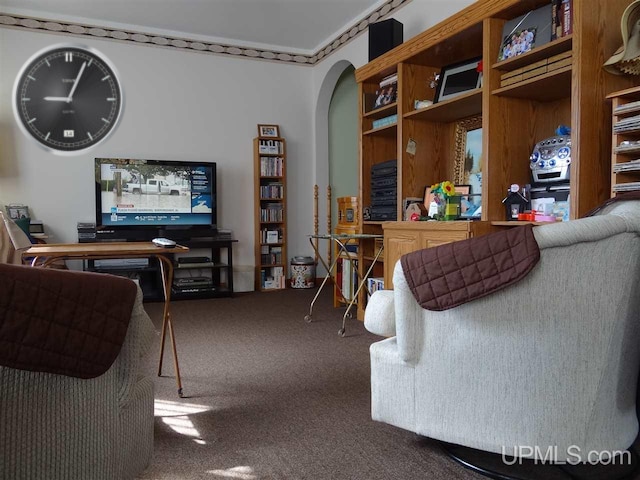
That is h=9 m=4
